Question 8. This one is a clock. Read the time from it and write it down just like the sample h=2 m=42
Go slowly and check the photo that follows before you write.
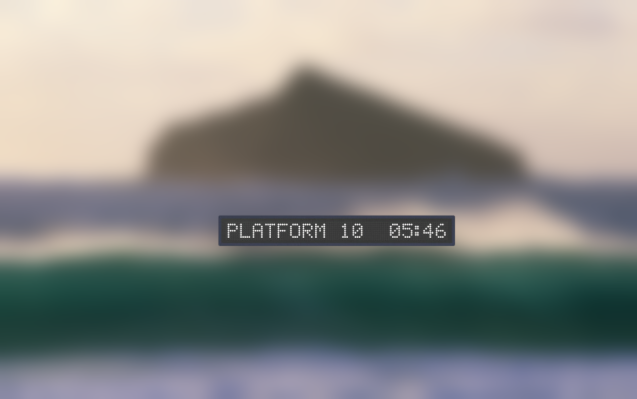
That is h=5 m=46
